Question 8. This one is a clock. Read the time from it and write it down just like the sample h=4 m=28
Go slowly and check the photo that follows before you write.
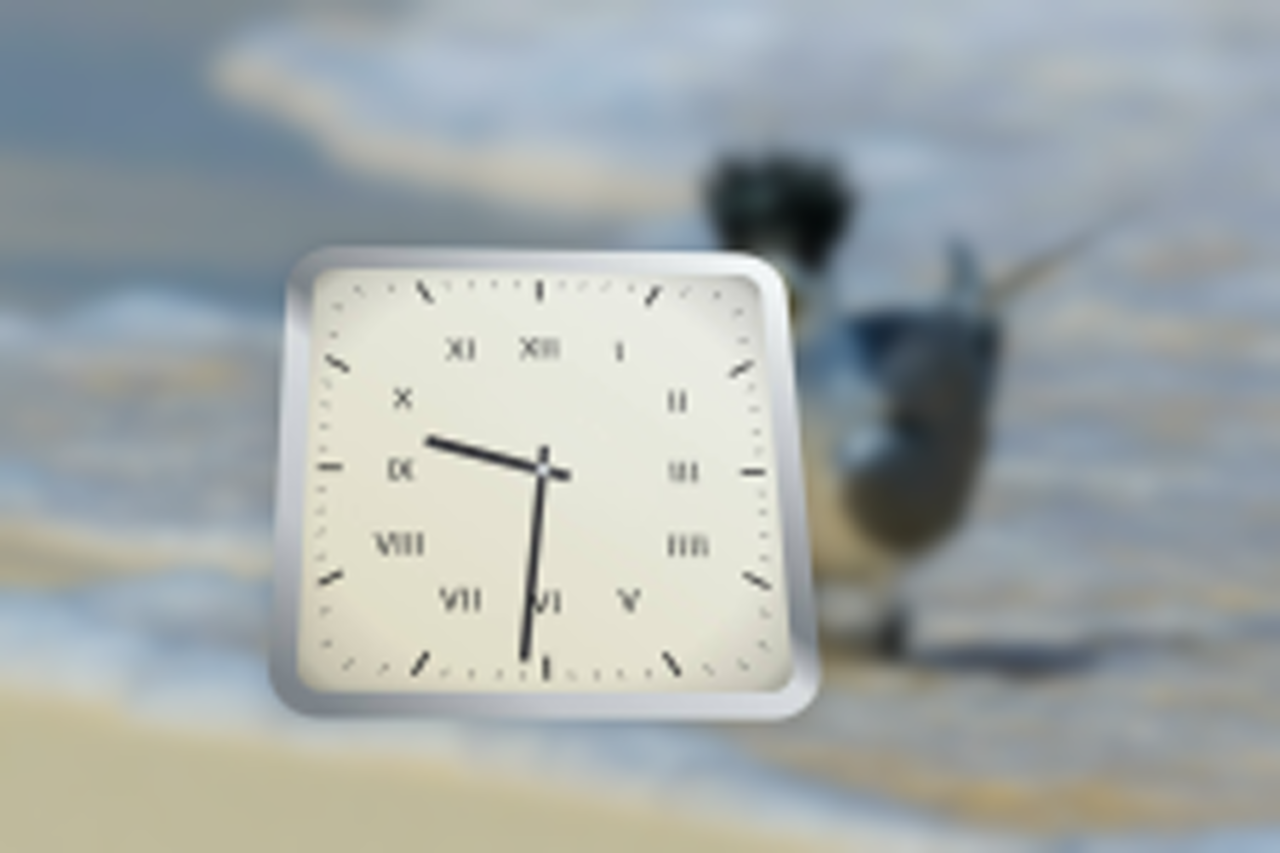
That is h=9 m=31
